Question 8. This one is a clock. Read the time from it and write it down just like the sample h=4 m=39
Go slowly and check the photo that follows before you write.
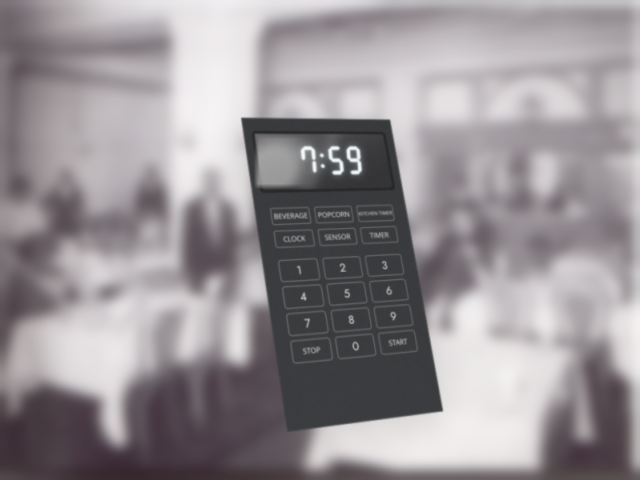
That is h=7 m=59
